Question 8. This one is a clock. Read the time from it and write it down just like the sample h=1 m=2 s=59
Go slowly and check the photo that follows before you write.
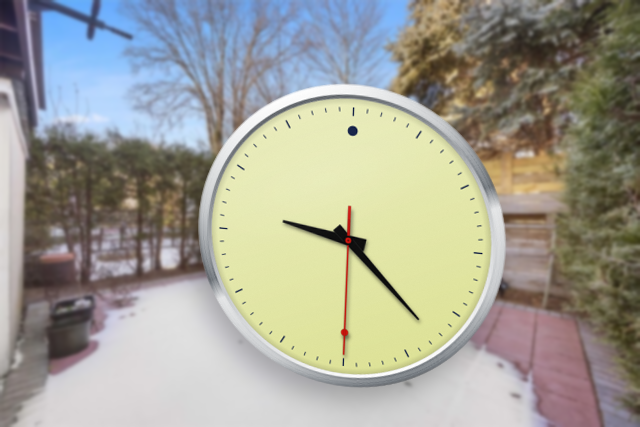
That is h=9 m=22 s=30
